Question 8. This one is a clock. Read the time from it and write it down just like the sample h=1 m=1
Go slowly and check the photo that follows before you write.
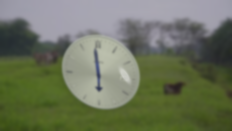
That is h=5 m=59
